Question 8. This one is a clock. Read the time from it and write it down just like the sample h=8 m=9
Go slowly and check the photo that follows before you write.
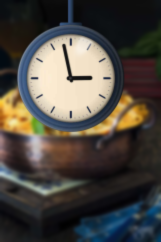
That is h=2 m=58
